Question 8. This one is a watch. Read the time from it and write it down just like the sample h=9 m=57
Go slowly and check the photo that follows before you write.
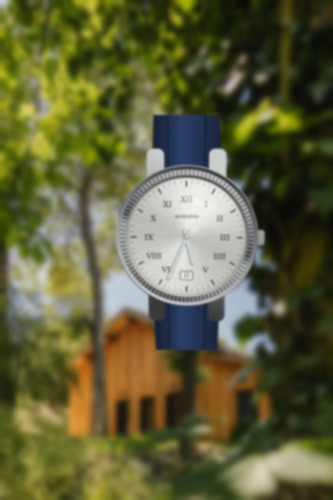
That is h=5 m=34
